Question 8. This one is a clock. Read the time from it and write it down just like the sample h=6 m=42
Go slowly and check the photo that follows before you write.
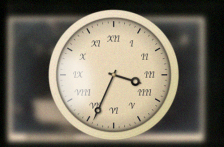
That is h=3 m=34
